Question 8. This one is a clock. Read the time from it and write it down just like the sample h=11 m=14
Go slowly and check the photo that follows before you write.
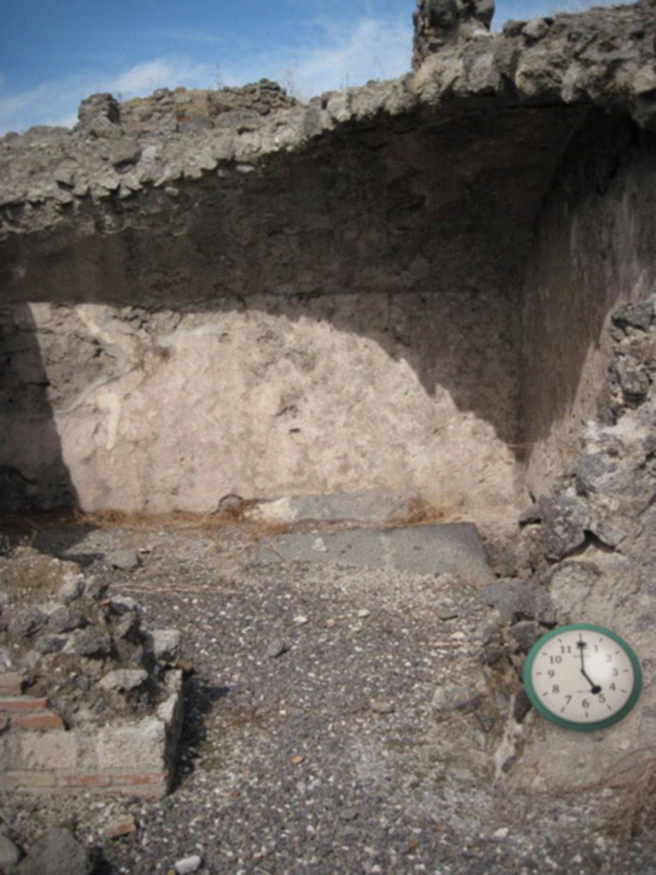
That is h=5 m=0
